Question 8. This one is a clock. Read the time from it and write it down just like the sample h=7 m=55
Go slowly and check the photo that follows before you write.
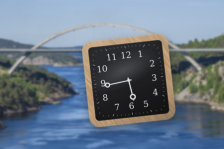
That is h=5 m=44
